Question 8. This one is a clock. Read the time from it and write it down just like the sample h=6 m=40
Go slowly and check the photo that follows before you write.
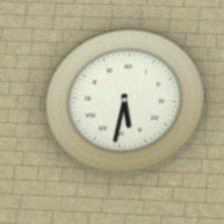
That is h=5 m=31
